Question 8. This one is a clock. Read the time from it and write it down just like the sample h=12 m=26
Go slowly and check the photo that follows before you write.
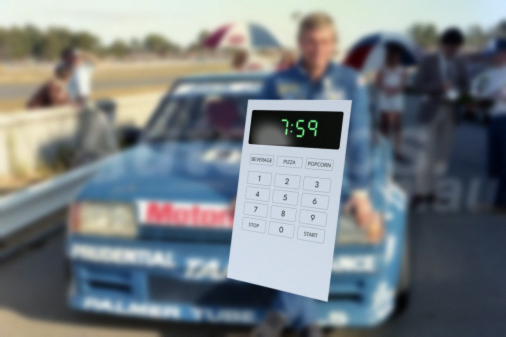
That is h=7 m=59
